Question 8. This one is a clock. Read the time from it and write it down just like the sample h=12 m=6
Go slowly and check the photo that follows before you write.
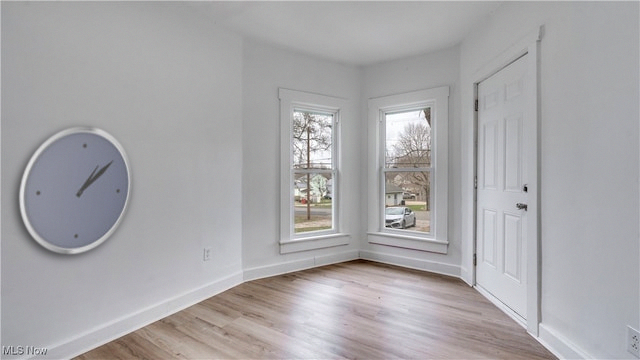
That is h=1 m=8
